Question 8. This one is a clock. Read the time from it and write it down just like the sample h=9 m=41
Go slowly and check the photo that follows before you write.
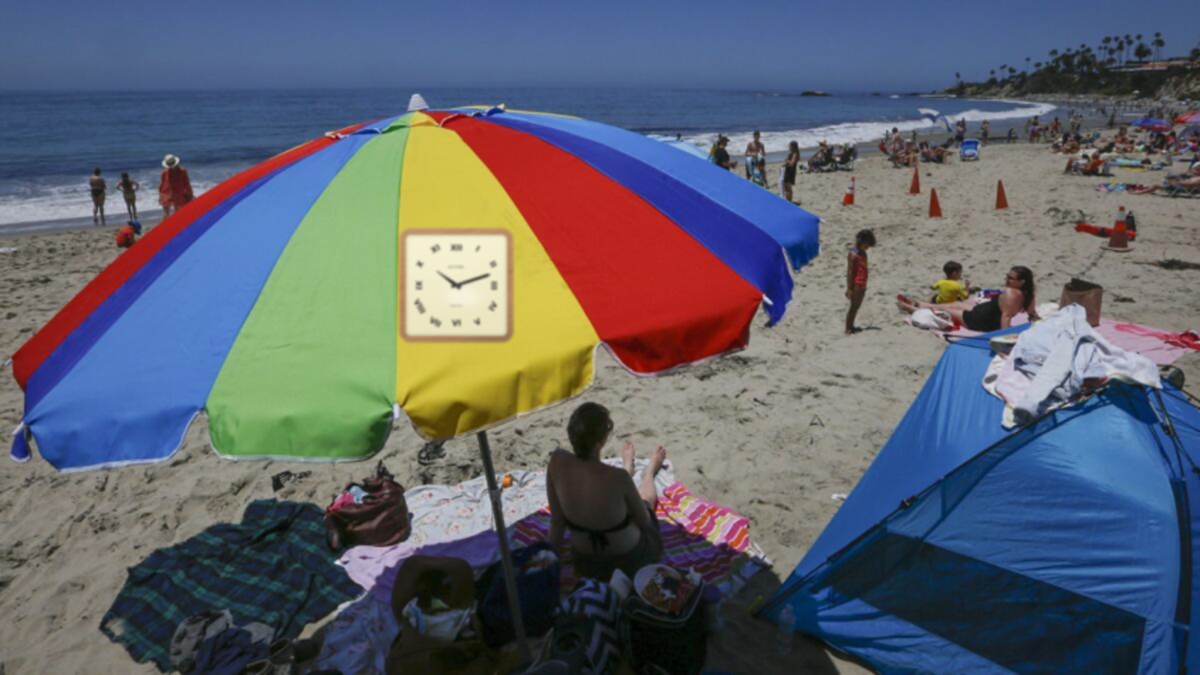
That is h=10 m=12
